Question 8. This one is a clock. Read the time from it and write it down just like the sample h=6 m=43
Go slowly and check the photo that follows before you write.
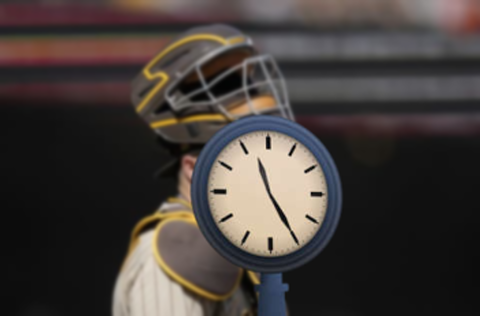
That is h=11 m=25
